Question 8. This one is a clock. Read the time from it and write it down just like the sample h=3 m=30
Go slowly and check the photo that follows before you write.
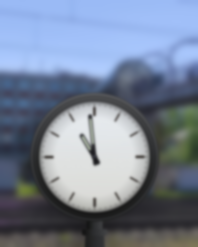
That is h=10 m=59
